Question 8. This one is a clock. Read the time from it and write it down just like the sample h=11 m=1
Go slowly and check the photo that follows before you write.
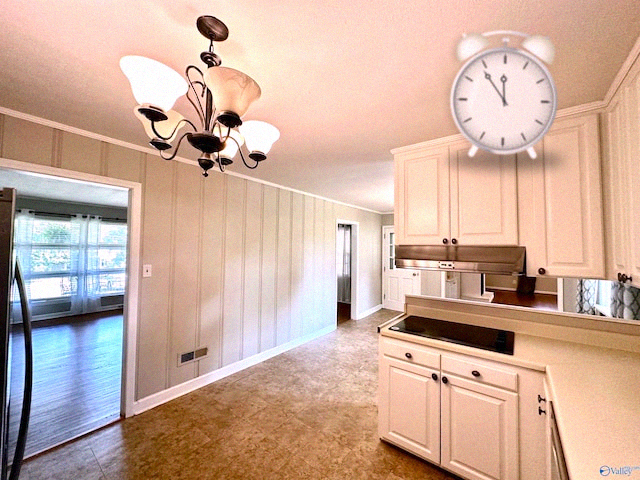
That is h=11 m=54
